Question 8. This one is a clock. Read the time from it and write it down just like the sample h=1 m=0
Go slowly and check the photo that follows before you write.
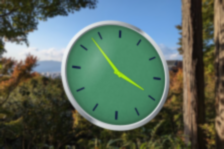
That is h=3 m=53
